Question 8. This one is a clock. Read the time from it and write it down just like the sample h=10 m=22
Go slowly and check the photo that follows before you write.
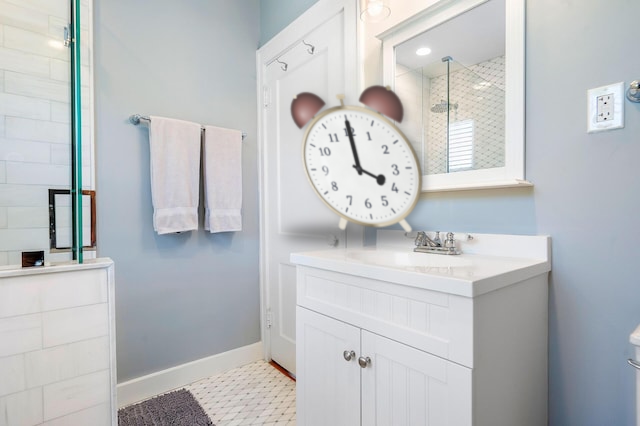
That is h=4 m=0
